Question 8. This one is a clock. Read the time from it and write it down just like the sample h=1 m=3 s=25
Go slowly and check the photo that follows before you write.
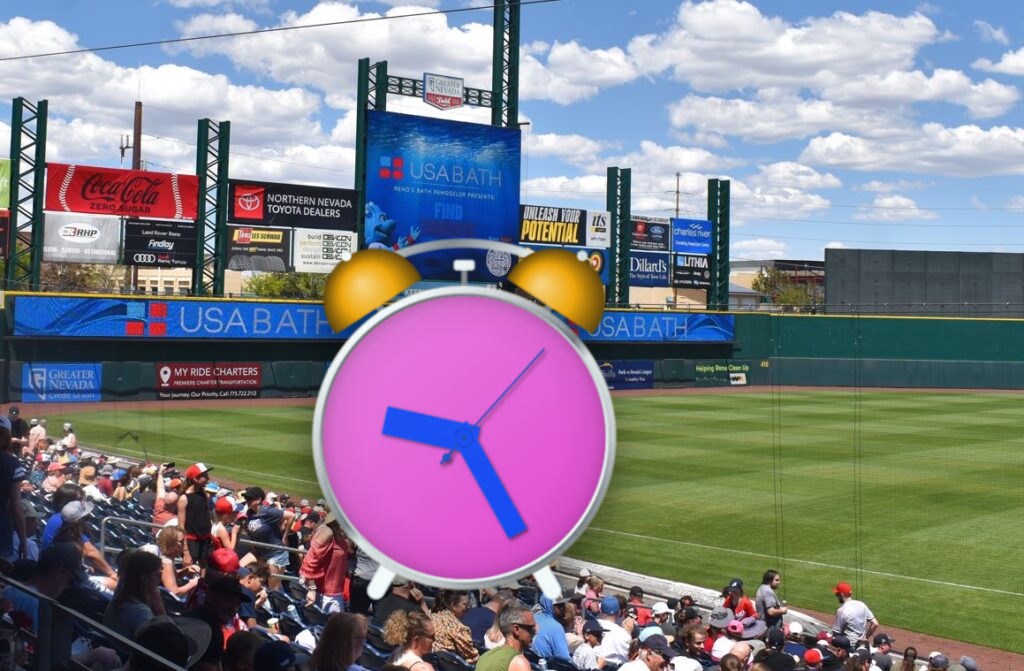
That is h=9 m=25 s=7
